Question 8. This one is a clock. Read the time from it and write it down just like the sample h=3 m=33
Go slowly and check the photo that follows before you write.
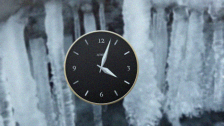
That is h=4 m=3
